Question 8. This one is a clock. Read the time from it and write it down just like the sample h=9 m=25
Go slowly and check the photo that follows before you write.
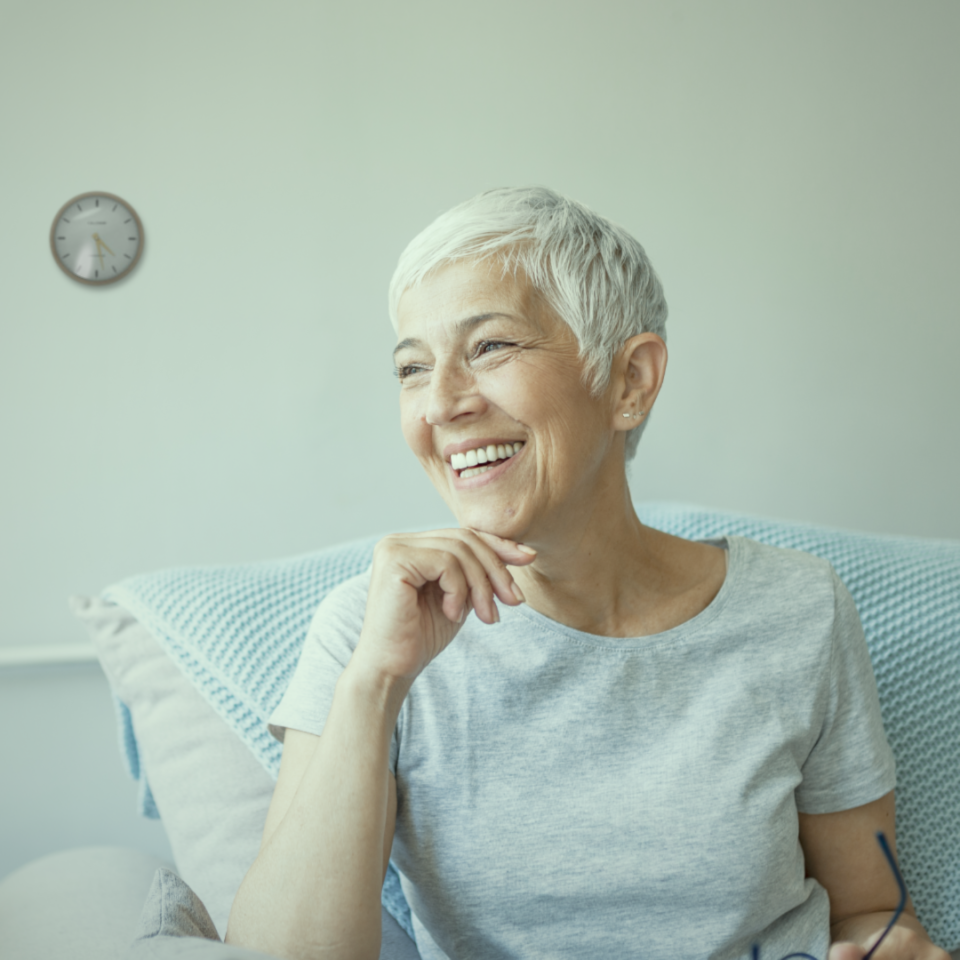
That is h=4 m=28
